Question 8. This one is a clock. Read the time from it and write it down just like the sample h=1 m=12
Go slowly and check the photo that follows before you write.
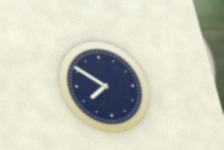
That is h=7 m=51
